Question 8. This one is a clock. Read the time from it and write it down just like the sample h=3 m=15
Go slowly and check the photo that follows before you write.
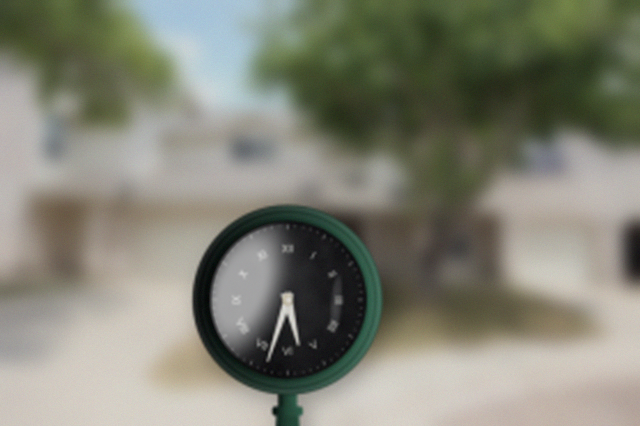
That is h=5 m=33
